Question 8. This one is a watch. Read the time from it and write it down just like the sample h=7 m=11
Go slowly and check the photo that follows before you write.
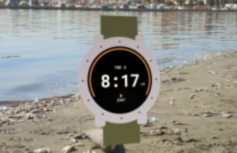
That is h=8 m=17
